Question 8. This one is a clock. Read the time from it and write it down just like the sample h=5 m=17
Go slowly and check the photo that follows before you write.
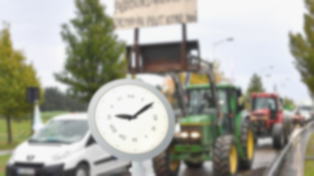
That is h=9 m=9
